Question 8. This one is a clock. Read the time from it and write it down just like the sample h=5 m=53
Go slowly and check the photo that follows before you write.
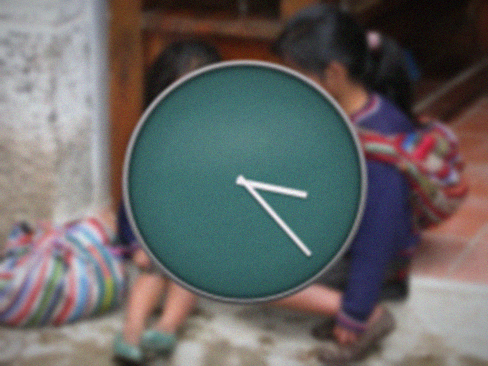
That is h=3 m=23
